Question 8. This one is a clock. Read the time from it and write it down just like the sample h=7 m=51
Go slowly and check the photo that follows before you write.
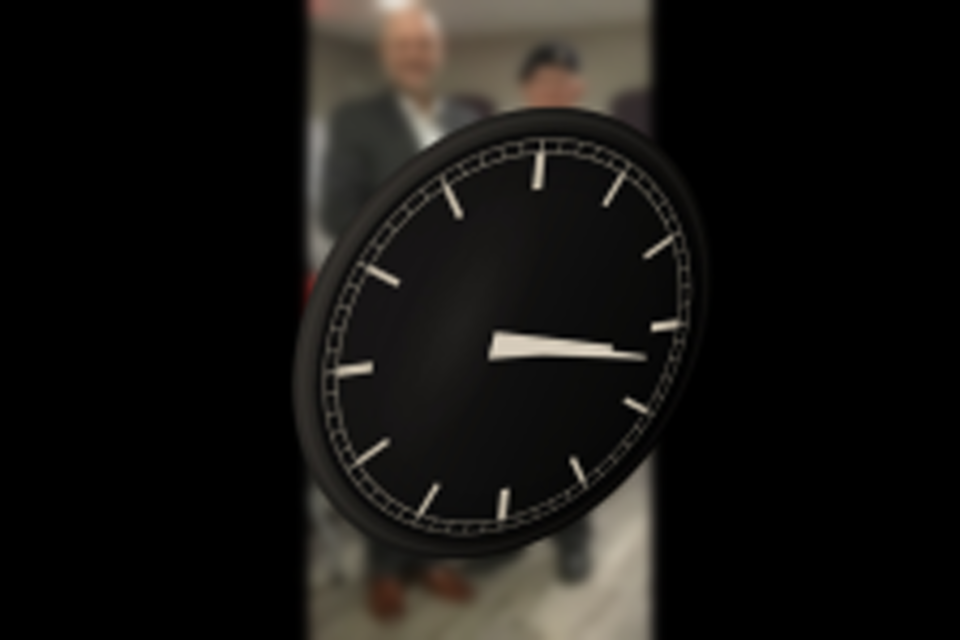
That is h=3 m=17
